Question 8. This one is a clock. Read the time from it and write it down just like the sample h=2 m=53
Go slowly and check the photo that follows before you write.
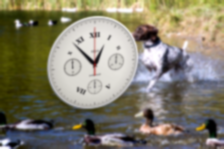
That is h=12 m=53
